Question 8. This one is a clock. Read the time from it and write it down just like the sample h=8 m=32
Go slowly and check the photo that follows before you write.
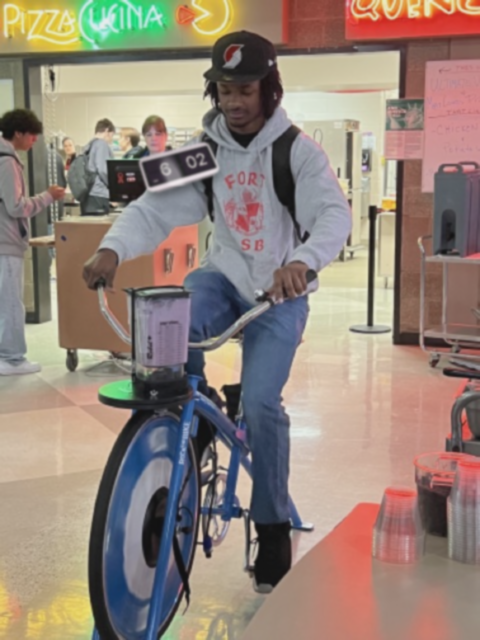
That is h=6 m=2
